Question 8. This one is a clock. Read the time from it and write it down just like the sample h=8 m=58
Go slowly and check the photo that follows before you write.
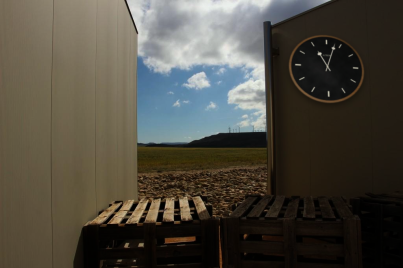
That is h=11 m=3
